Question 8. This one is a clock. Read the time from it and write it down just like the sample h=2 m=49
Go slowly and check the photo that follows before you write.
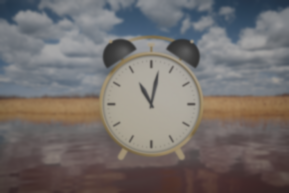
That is h=11 m=2
